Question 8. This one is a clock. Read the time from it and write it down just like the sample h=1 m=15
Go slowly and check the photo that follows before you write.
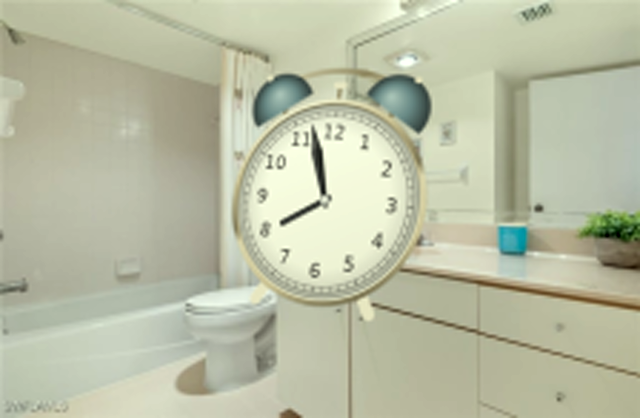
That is h=7 m=57
